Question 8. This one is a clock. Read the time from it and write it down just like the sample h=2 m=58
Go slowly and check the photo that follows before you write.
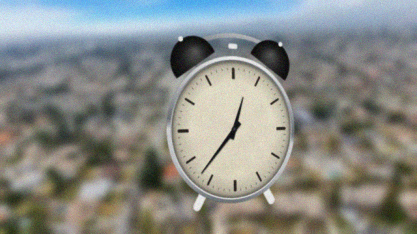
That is h=12 m=37
